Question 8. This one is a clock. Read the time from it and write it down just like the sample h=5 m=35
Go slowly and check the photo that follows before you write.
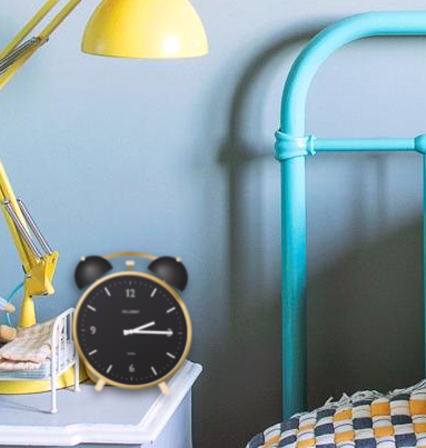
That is h=2 m=15
